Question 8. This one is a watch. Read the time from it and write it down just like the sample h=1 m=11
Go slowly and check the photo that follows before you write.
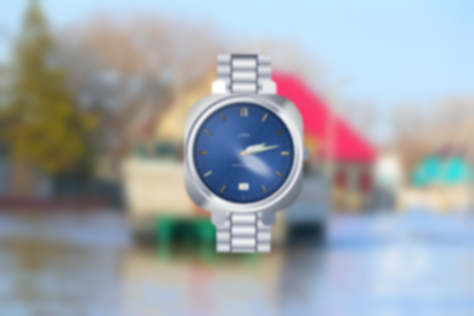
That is h=2 m=13
